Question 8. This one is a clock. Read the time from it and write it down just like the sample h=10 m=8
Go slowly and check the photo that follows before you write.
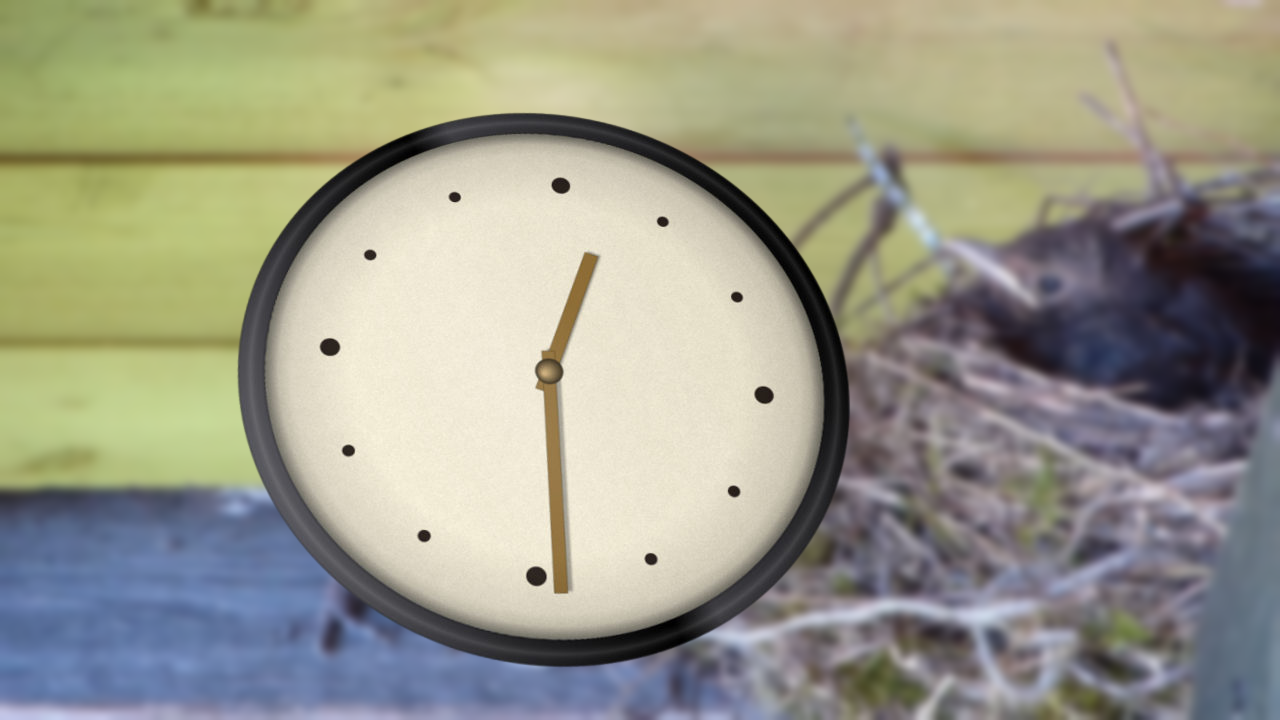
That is h=12 m=29
